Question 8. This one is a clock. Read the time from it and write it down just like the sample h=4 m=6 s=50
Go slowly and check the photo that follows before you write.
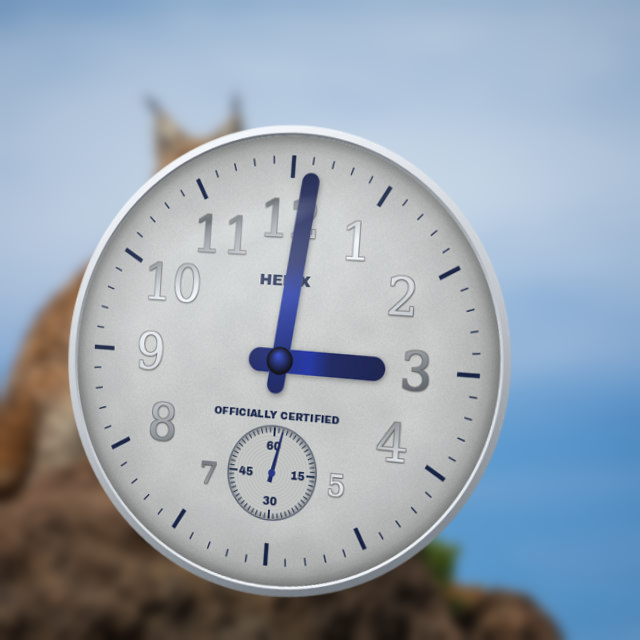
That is h=3 m=1 s=2
